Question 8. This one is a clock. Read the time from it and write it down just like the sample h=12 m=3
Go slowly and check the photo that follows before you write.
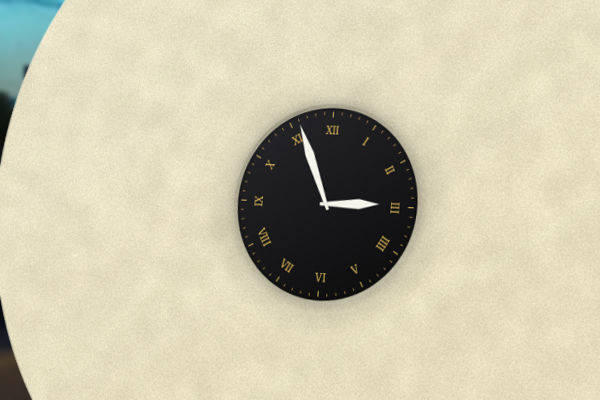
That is h=2 m=56
